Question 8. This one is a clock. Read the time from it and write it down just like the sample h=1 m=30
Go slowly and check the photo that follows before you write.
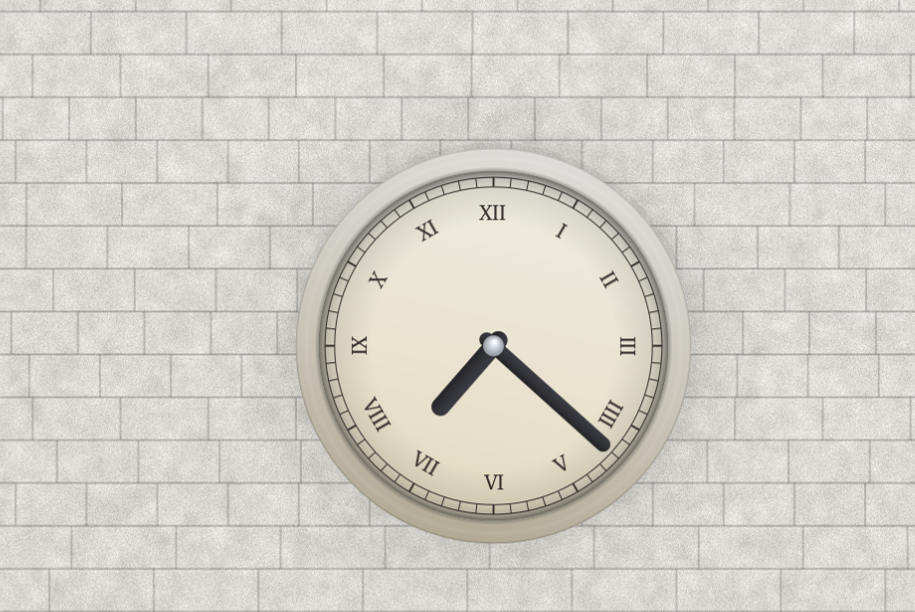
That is h=7 m=22
